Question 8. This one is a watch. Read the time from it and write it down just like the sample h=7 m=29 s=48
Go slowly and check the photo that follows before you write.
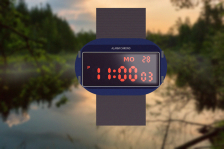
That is h=11 m=0 s=3
